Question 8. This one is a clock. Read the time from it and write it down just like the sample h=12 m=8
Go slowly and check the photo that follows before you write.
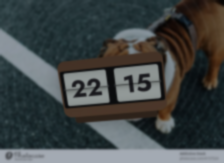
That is h=22 m=15
